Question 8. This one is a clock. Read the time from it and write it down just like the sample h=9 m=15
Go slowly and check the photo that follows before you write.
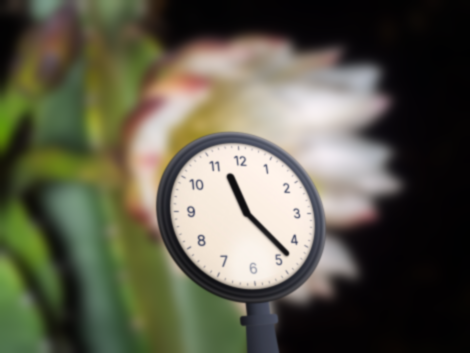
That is h=11 m=23
